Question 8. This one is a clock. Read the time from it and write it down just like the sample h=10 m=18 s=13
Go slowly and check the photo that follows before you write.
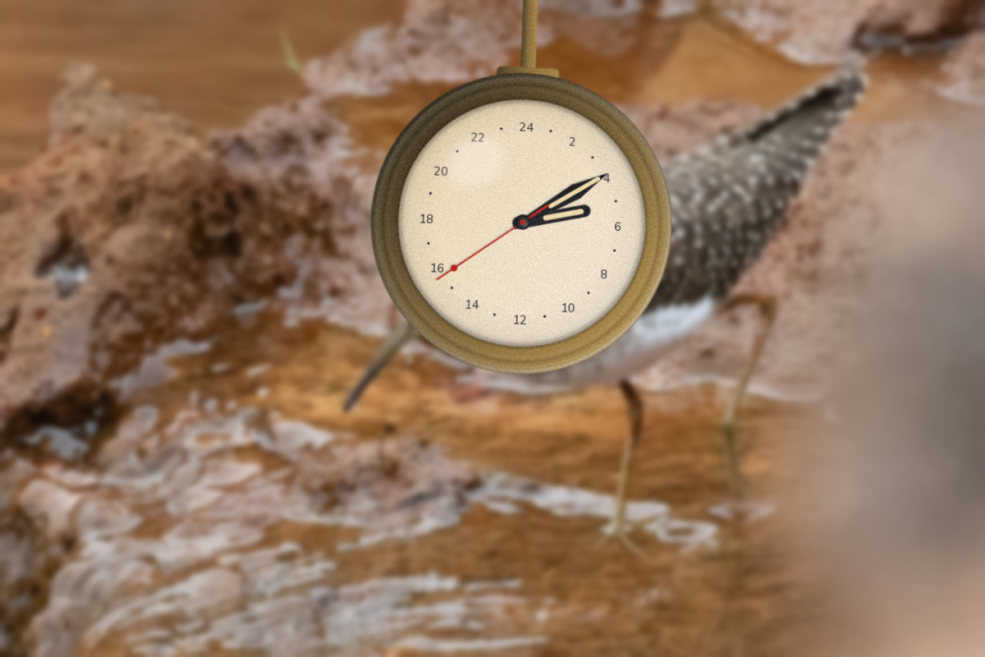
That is h=5 m=9 s=39
